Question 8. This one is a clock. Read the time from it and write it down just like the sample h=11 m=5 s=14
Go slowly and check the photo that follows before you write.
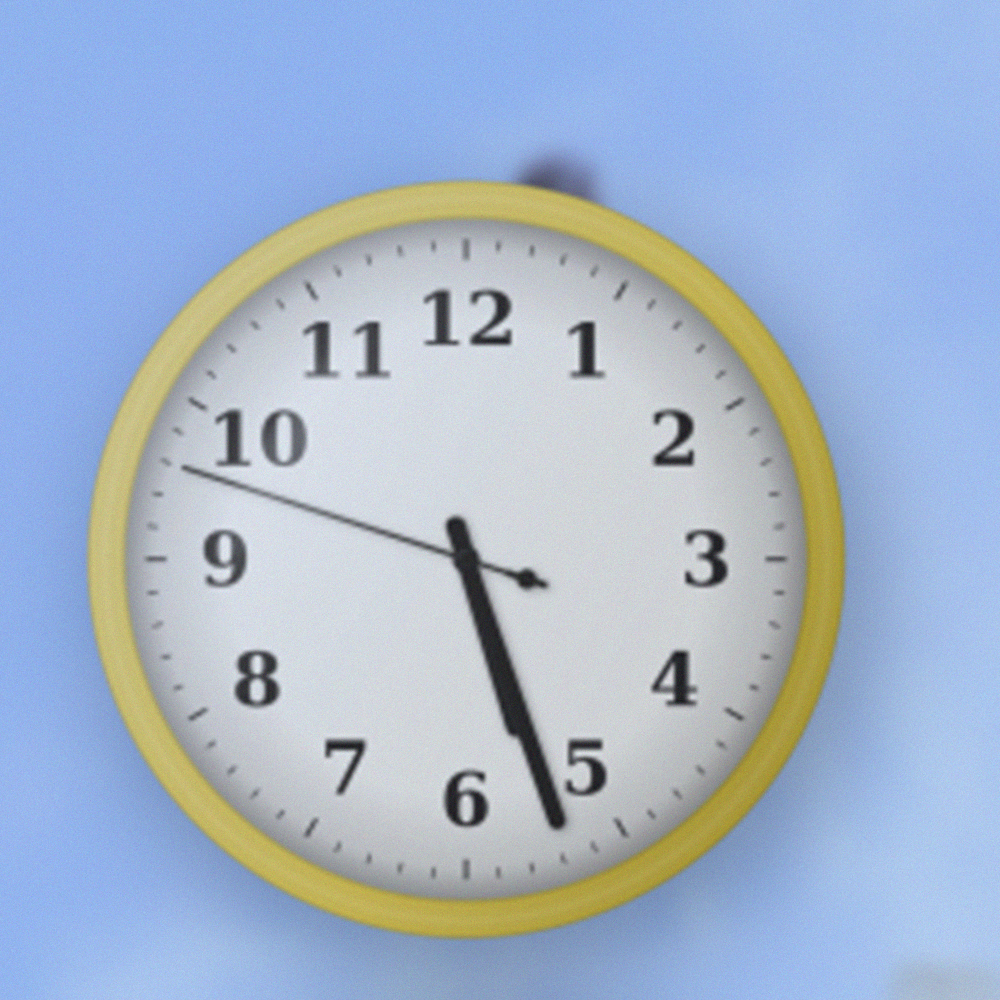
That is h=5 m=26 s=48
